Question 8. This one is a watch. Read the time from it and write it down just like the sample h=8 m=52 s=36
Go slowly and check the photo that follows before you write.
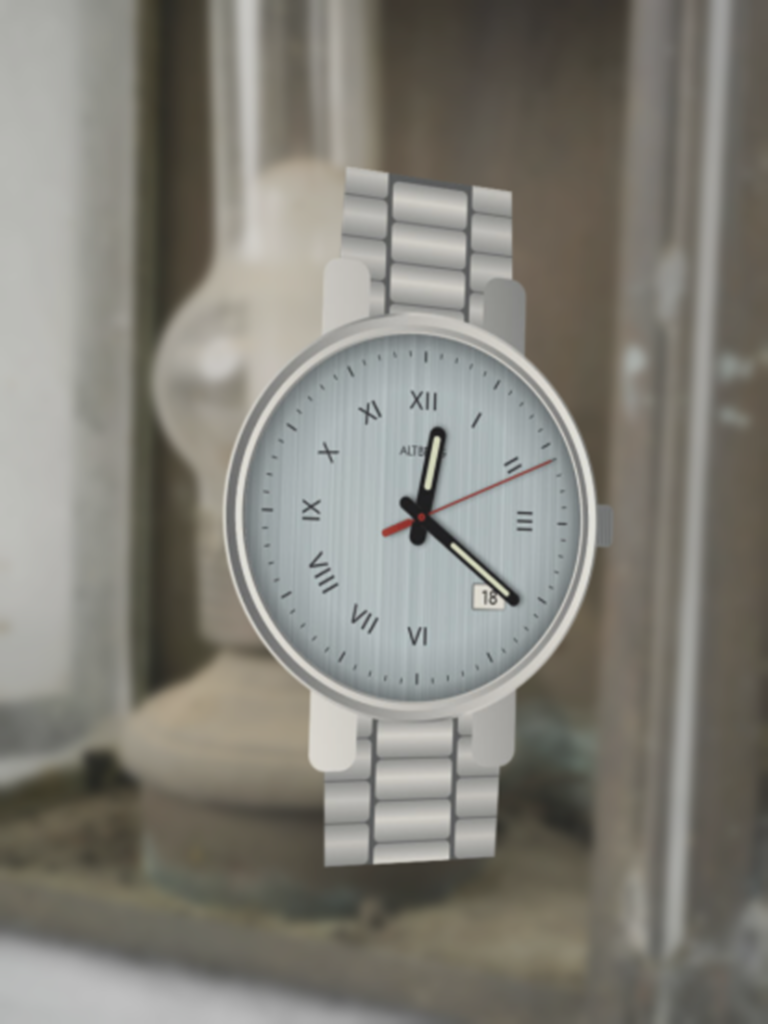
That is h=12 m=21 s=11
